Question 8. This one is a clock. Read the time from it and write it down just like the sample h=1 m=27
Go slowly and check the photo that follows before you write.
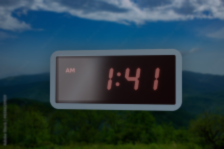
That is h=1 m=41
